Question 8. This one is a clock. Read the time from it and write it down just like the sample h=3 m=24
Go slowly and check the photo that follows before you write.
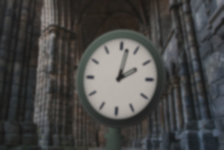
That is h=2 m=2
